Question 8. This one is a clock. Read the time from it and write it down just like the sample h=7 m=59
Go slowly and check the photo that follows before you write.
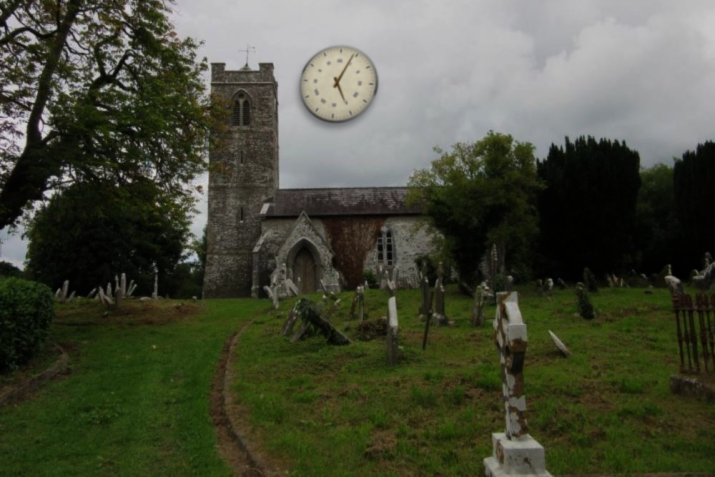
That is h=5 m=4
